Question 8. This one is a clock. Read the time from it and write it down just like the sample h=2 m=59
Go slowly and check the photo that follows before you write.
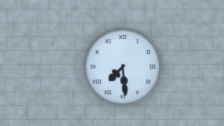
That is h=7 m=29
